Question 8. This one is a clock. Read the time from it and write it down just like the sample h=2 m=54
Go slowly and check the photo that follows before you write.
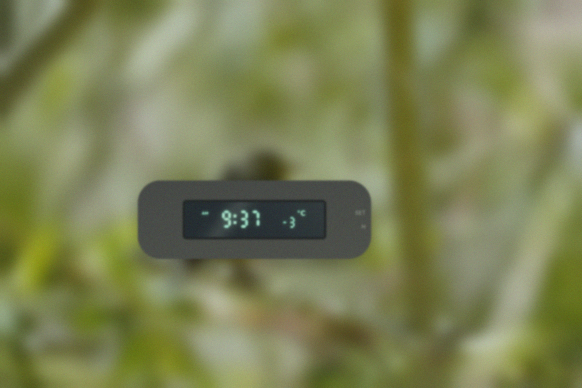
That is h=9 m=37
